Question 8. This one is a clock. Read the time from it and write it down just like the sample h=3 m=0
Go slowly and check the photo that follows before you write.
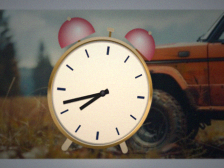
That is h=7 m=42
